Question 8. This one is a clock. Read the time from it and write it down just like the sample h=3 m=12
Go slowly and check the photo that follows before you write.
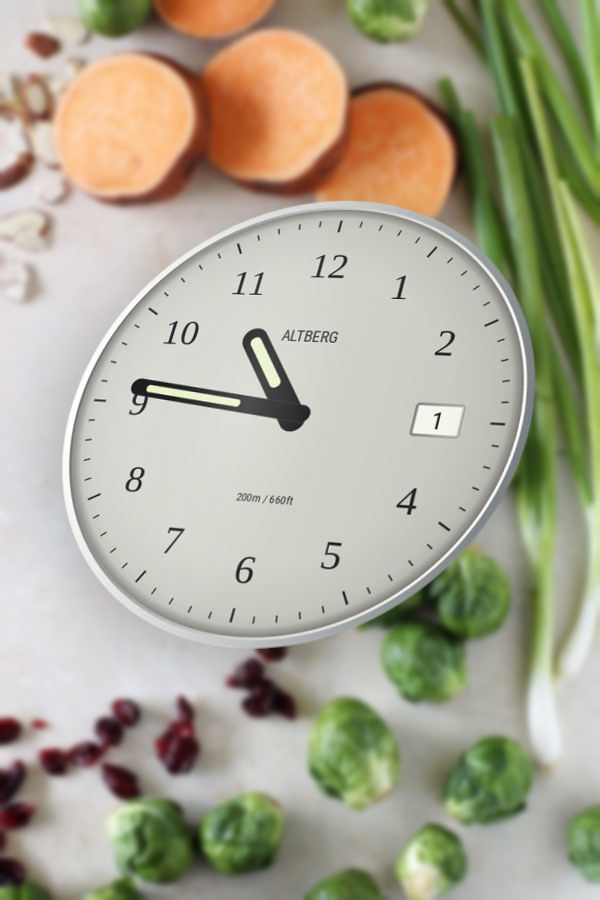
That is h=10 m=46
